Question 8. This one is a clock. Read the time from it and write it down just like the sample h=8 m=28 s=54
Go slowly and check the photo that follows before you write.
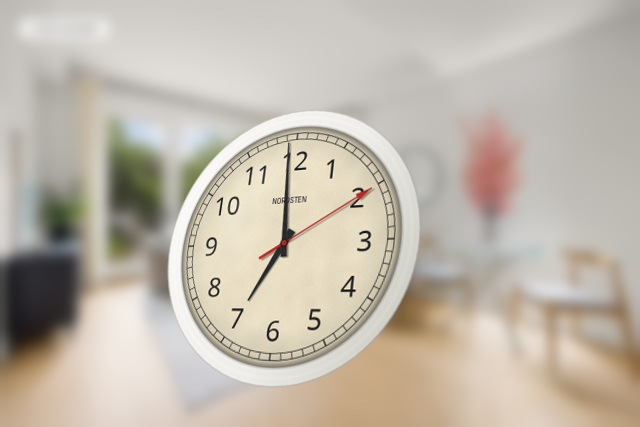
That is h=6 m=59 s=10
